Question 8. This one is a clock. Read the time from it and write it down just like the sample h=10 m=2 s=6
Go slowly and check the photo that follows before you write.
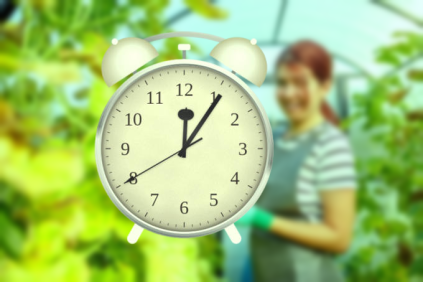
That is h=12 m=5 s=40
